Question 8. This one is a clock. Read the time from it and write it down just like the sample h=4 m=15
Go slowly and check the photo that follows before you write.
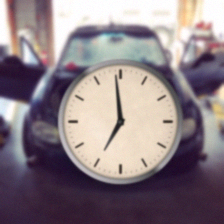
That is h=6 m=59
